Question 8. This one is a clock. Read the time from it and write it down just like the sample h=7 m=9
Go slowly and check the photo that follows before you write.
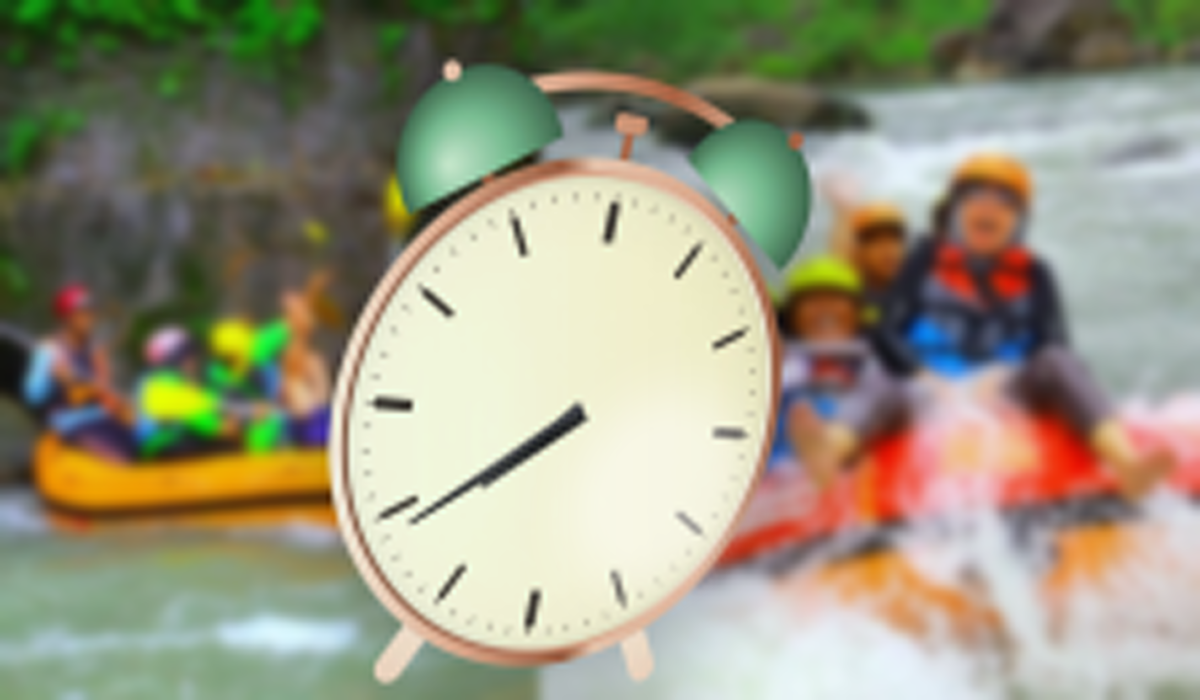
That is h=7 m=39
